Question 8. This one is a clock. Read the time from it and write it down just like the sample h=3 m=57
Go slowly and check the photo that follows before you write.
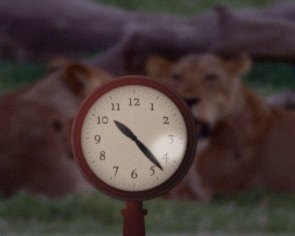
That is h=10 m=23
